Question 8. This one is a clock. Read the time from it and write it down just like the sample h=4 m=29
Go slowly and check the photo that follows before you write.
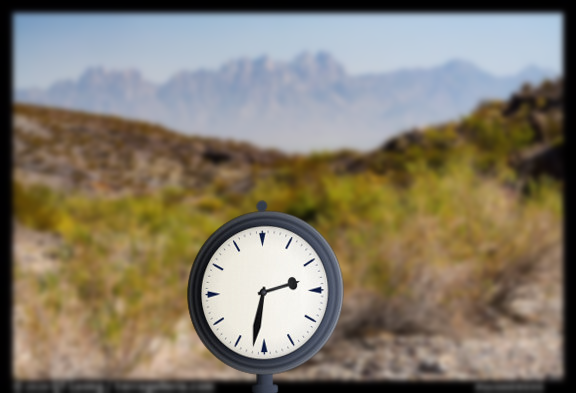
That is h=2 m=32
